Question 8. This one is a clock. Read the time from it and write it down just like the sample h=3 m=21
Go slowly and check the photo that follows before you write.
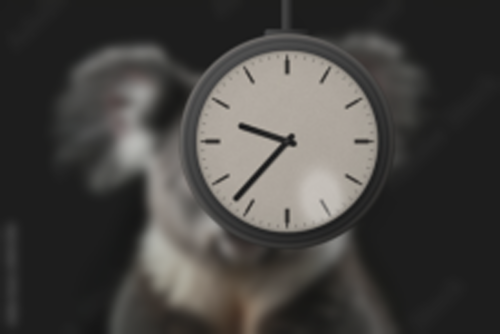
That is h=9 m=37
